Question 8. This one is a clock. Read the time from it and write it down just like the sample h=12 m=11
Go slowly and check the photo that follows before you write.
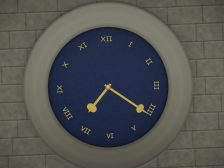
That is h=7 m=21
